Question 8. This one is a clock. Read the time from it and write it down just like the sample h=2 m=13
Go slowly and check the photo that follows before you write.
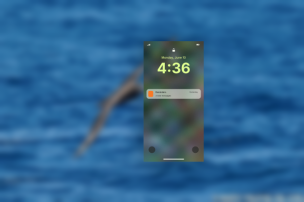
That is h=4 m=36
